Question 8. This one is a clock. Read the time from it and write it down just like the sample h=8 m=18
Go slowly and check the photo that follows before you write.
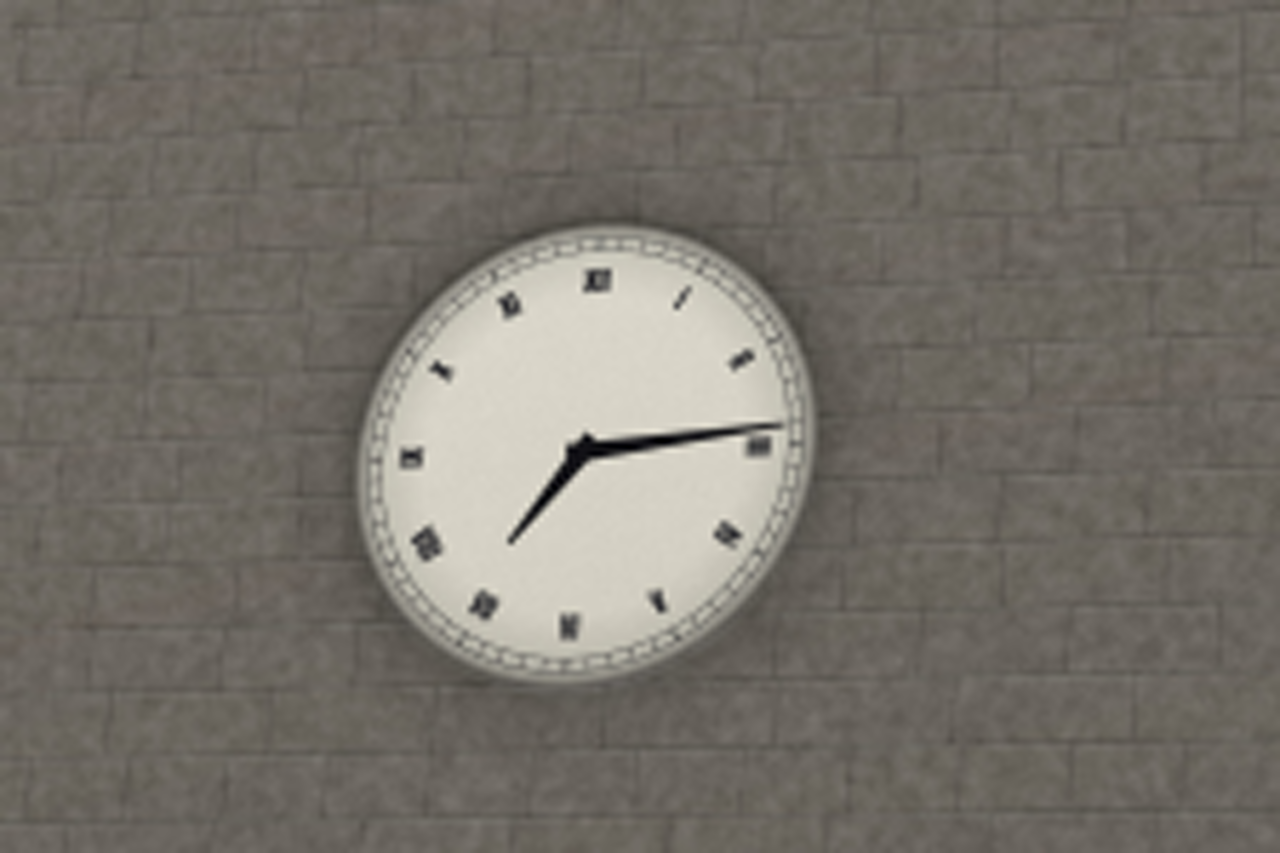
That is h=7 m=14
